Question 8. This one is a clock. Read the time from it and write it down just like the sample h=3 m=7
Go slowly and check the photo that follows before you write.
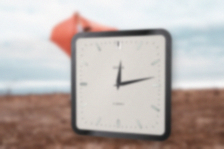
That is h=12 m=13
